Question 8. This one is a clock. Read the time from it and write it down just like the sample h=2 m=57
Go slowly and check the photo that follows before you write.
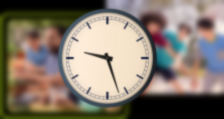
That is h=9 m=27
